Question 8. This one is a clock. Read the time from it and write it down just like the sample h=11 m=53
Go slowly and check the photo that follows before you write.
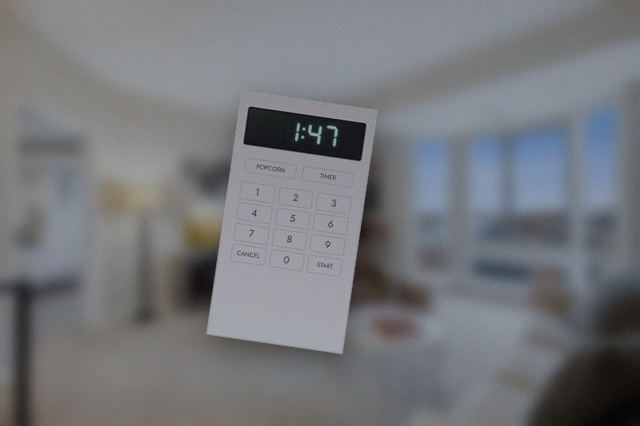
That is h=1 m=47
